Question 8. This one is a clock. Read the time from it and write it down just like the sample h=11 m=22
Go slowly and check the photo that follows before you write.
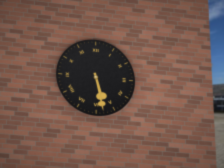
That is h=5 m=28
